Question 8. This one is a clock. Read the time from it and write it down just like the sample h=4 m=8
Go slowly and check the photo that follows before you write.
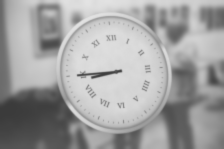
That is h=8 m=45
